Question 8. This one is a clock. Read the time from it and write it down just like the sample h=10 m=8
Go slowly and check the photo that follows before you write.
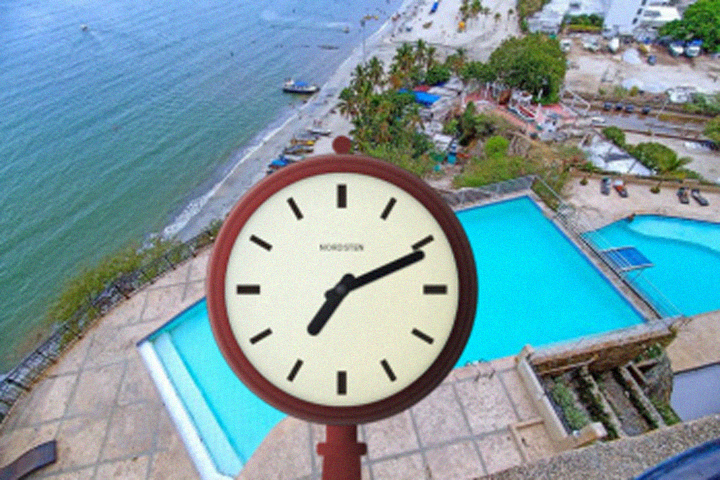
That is h=7 m=11
